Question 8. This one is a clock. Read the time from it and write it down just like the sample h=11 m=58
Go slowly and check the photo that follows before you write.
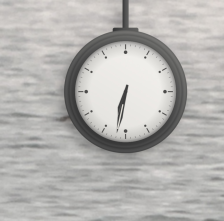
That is h=6 m=32
